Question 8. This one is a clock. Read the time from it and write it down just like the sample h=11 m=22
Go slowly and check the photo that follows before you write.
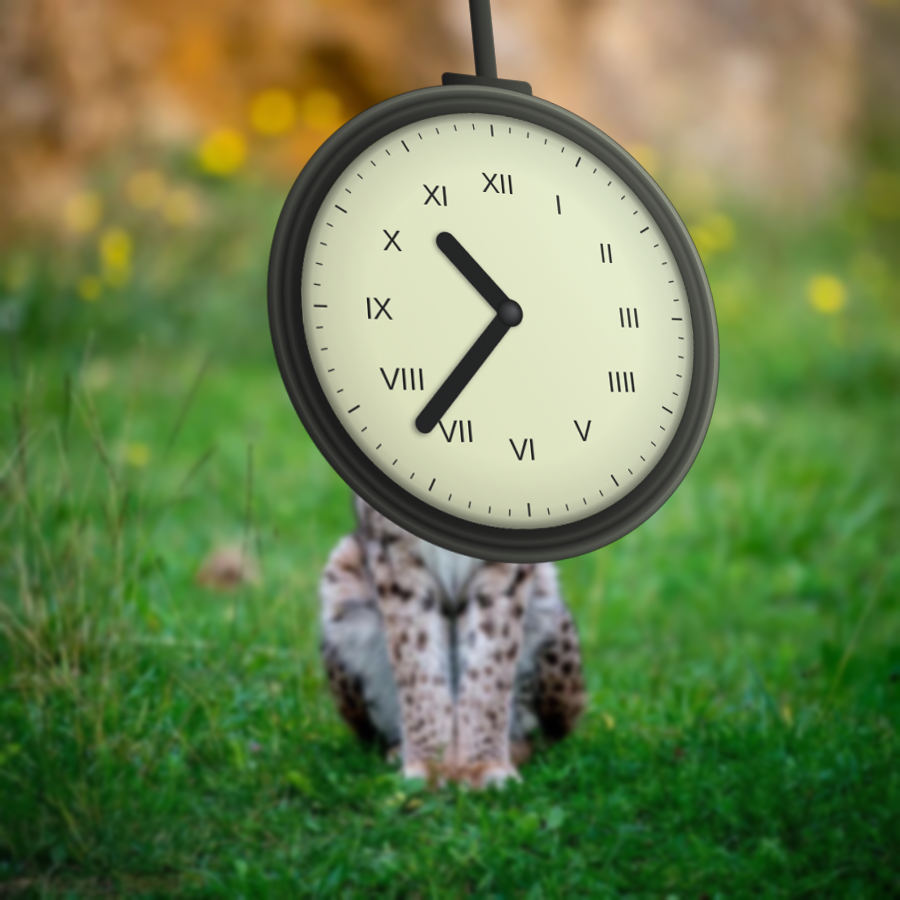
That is h=10 m=37
